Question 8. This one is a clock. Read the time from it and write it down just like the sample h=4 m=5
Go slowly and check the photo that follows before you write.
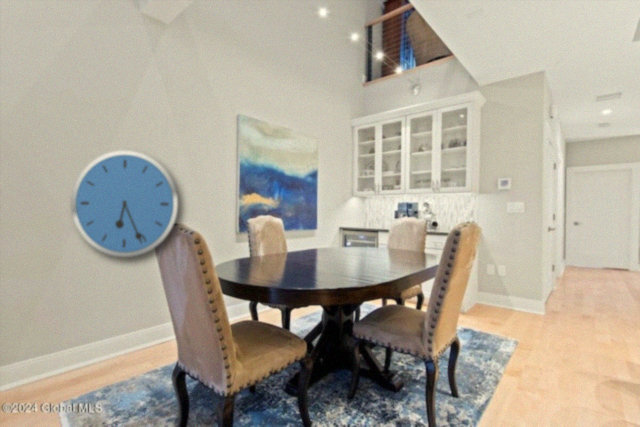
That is h=6 m=26
